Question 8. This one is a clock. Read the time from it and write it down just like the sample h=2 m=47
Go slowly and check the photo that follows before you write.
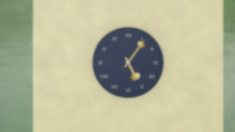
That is h=5 m=6
